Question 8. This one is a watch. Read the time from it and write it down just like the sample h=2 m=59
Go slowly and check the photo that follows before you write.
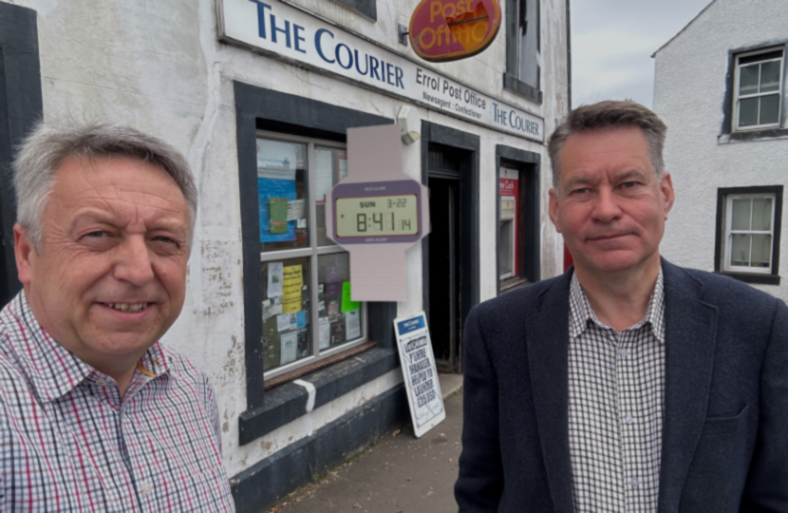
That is h=8 m=41
